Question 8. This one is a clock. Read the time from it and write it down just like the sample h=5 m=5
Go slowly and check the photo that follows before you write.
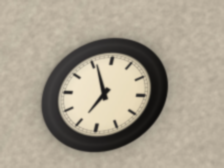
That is h=6 m=56
